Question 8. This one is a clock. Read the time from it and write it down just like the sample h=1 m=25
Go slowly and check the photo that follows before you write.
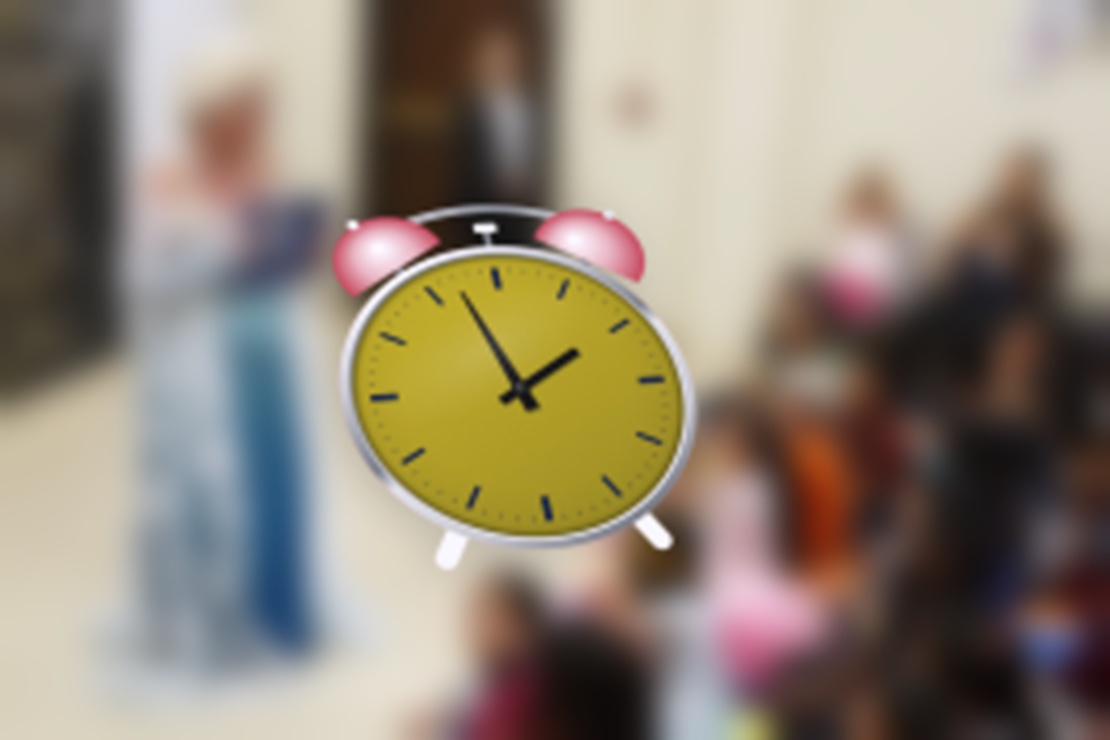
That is h=1 m=57
